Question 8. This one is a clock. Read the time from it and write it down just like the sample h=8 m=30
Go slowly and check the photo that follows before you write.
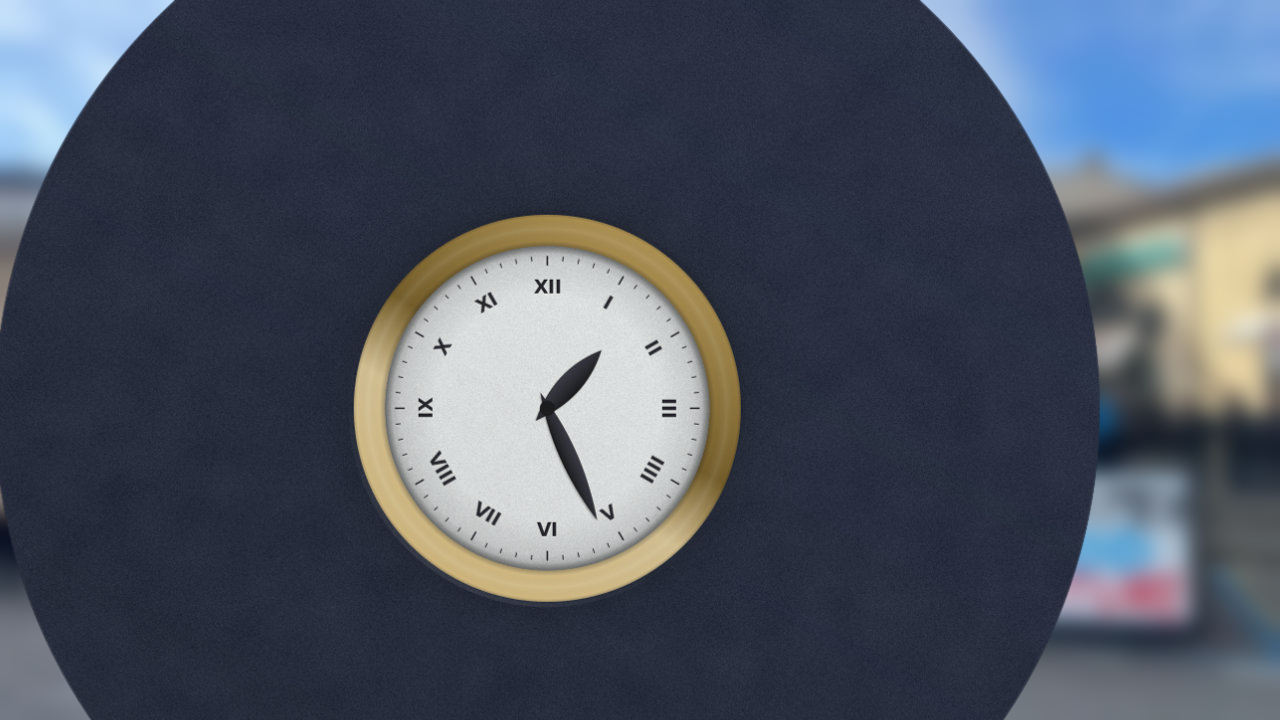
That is h=1 m=26
